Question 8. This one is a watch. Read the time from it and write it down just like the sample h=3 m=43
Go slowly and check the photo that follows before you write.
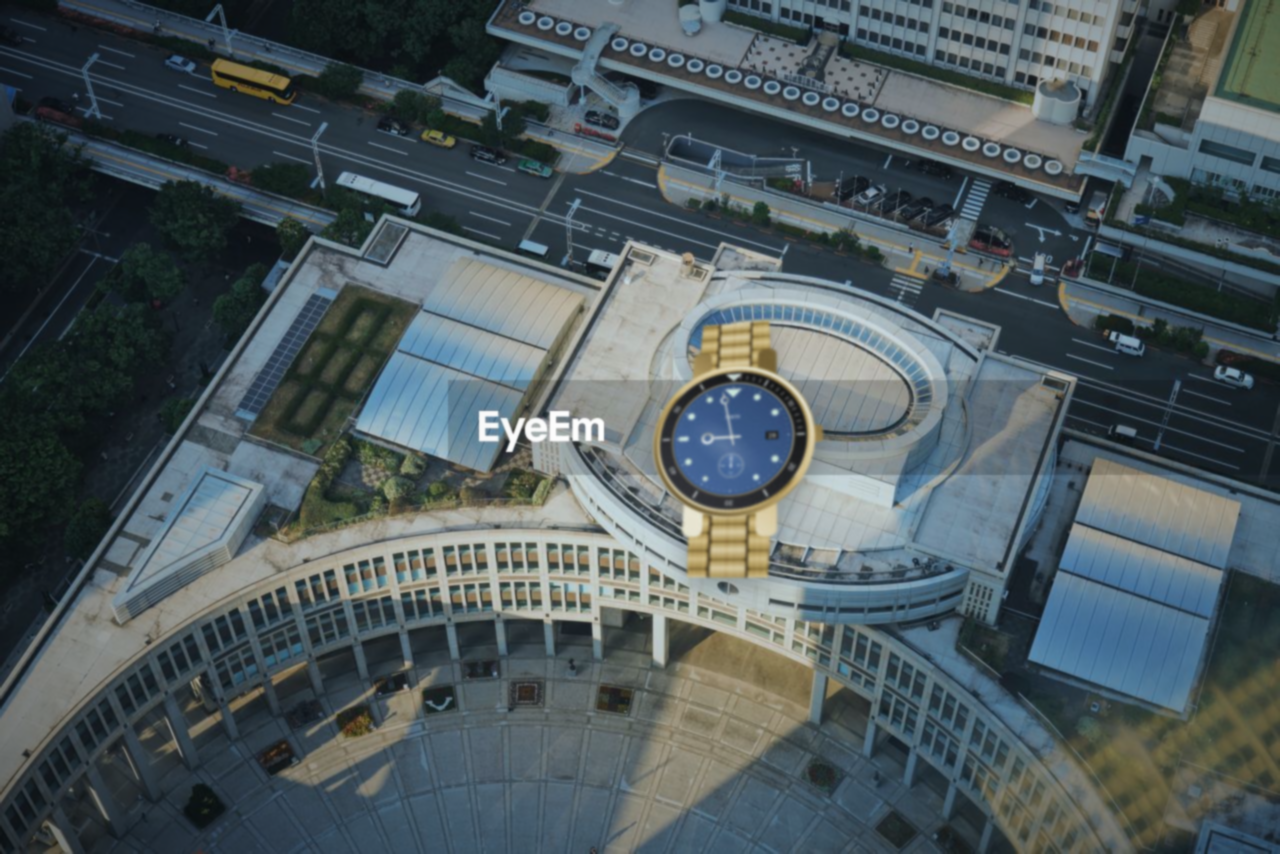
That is h=8 m=58
